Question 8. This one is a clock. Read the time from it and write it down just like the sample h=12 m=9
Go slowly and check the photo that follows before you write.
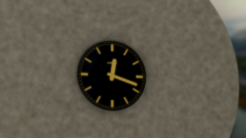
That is h=12 m=18
